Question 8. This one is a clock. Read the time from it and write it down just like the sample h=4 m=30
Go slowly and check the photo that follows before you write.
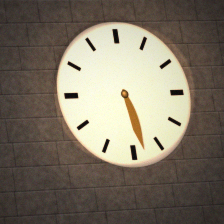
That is h=5 m=28
